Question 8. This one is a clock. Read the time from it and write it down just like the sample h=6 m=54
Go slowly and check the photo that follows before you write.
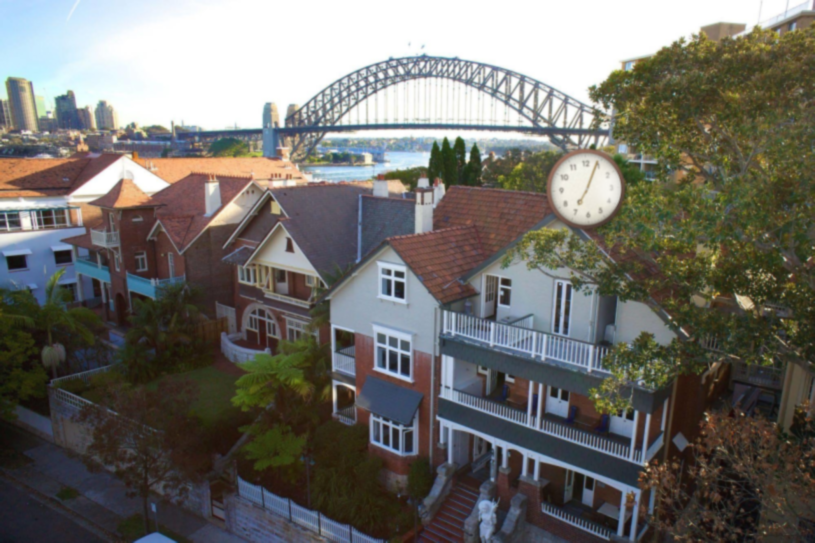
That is h=7 m=4
